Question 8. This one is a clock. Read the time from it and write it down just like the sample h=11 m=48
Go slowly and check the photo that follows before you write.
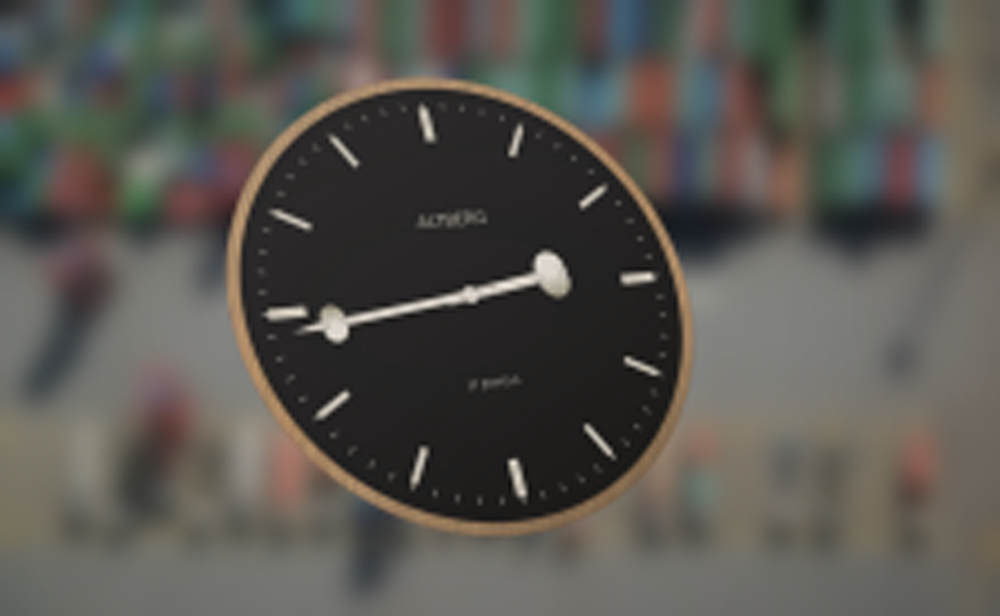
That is h=2 m=44
